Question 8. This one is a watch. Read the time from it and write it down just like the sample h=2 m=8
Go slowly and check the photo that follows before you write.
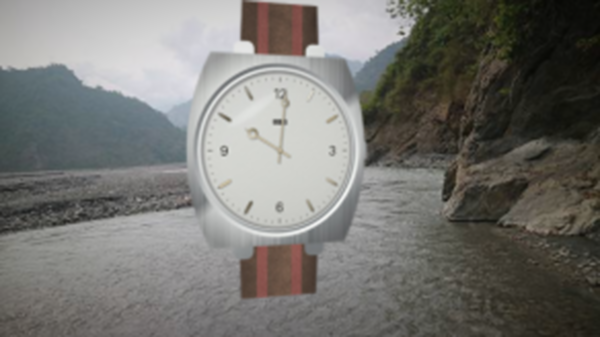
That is h=10 m=1
